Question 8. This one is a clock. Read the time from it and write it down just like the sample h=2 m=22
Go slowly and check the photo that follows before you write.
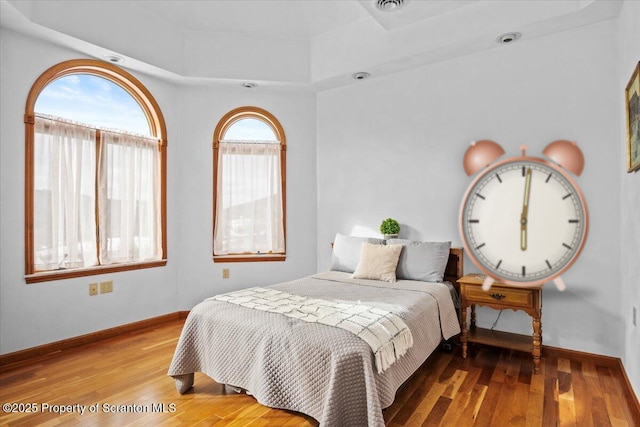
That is h=6 m=1
